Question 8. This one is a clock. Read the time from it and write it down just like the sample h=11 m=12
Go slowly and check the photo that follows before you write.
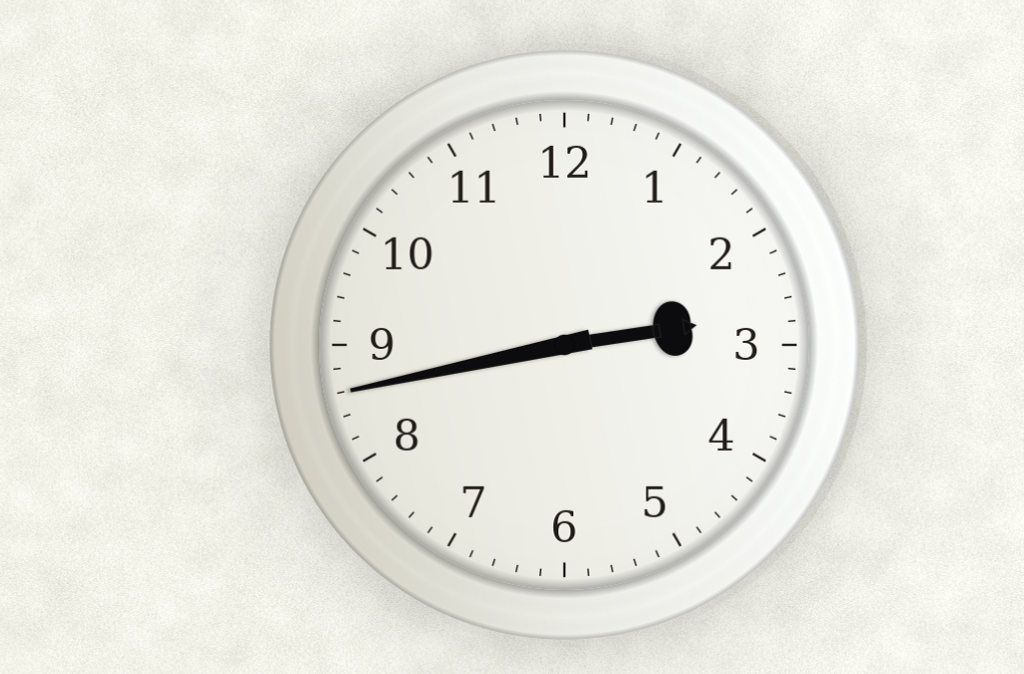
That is h=2 m=43
